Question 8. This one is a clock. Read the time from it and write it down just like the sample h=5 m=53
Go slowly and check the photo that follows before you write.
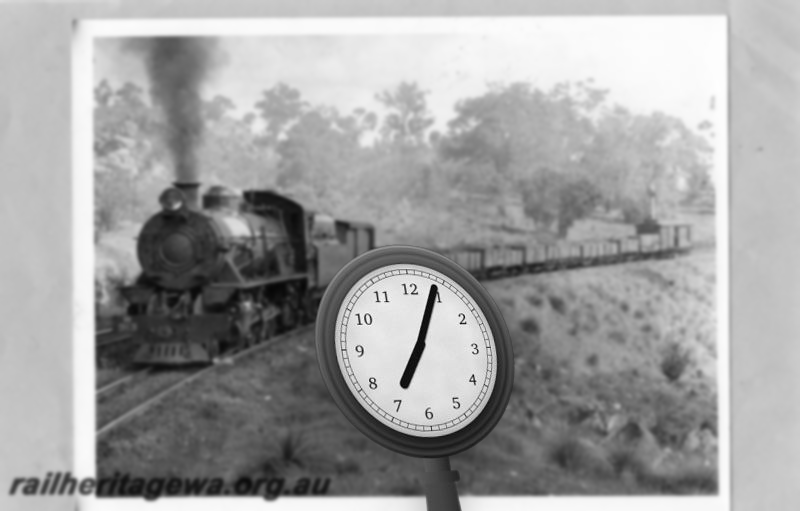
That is h=7 m=4
